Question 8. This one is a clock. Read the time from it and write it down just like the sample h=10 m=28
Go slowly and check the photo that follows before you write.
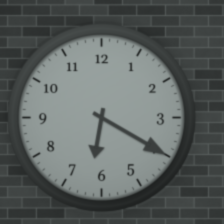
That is h=6 m=20
